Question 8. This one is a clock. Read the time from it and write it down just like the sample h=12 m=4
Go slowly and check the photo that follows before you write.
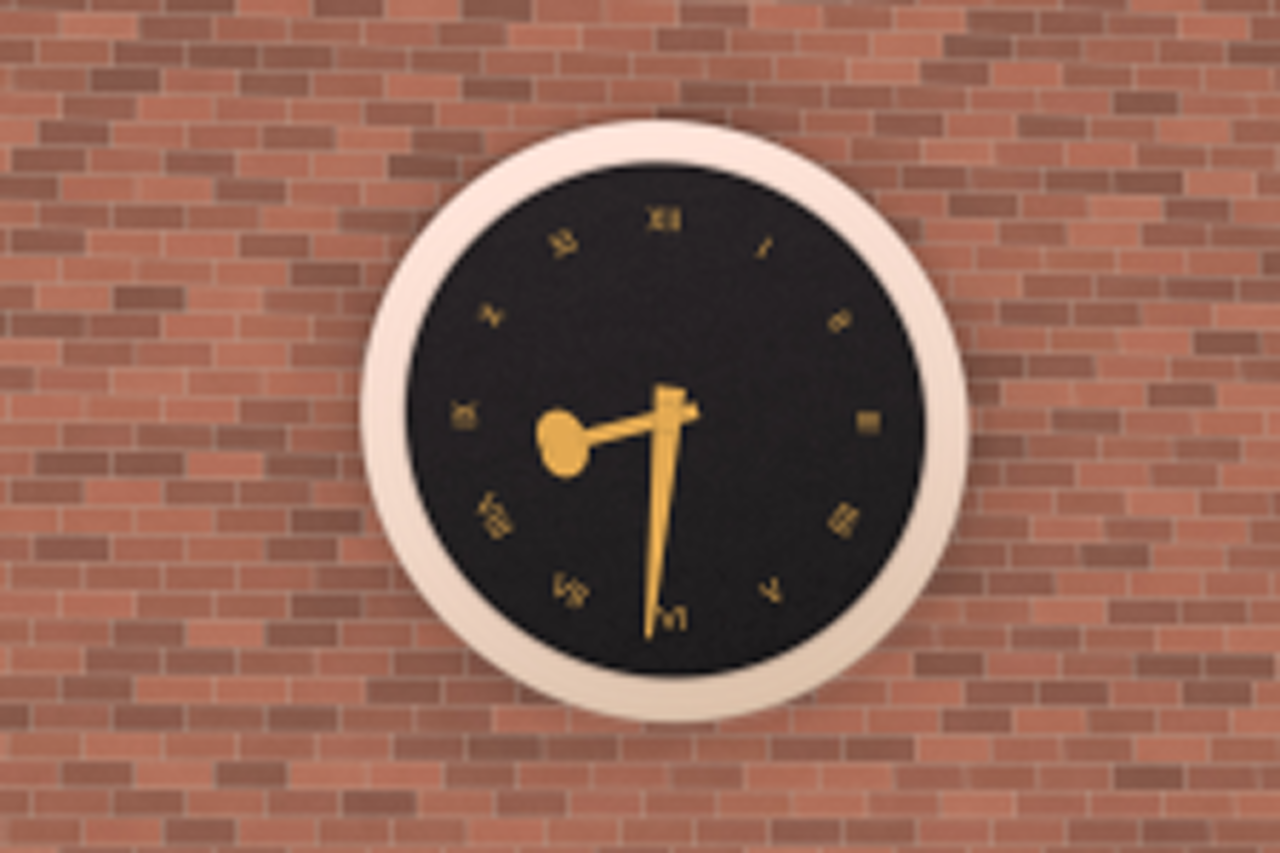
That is h=8 m=31
